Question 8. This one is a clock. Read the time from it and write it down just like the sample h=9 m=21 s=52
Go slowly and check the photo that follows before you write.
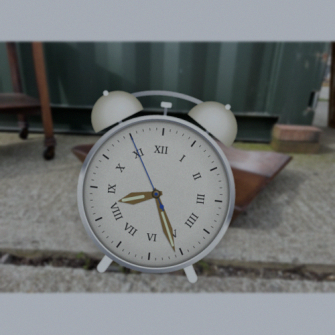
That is h=8 m=25 s=55
